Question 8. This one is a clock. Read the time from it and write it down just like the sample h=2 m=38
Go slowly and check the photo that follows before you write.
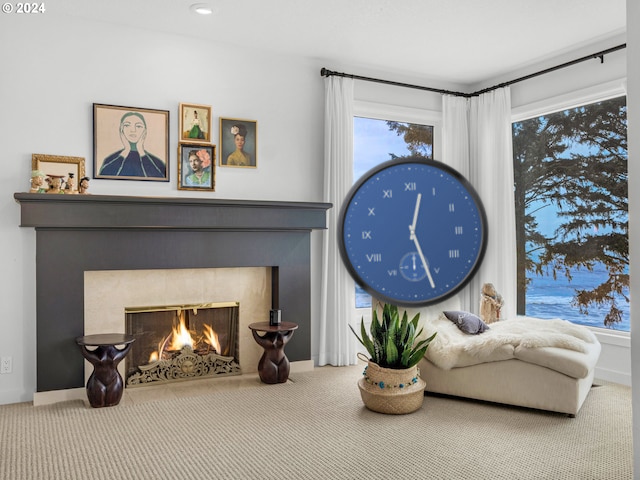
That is h=12 m=27
